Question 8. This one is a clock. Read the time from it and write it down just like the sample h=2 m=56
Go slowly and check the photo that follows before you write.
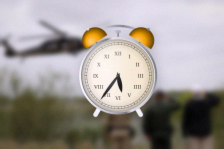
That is h=5 m=36
